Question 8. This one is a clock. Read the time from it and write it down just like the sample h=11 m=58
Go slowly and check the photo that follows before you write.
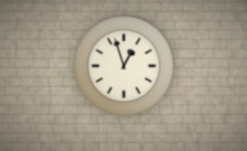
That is h=12 m=57
